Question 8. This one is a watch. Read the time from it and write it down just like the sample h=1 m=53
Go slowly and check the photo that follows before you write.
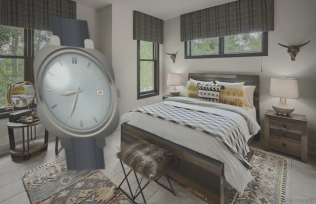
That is h=8 m=34
